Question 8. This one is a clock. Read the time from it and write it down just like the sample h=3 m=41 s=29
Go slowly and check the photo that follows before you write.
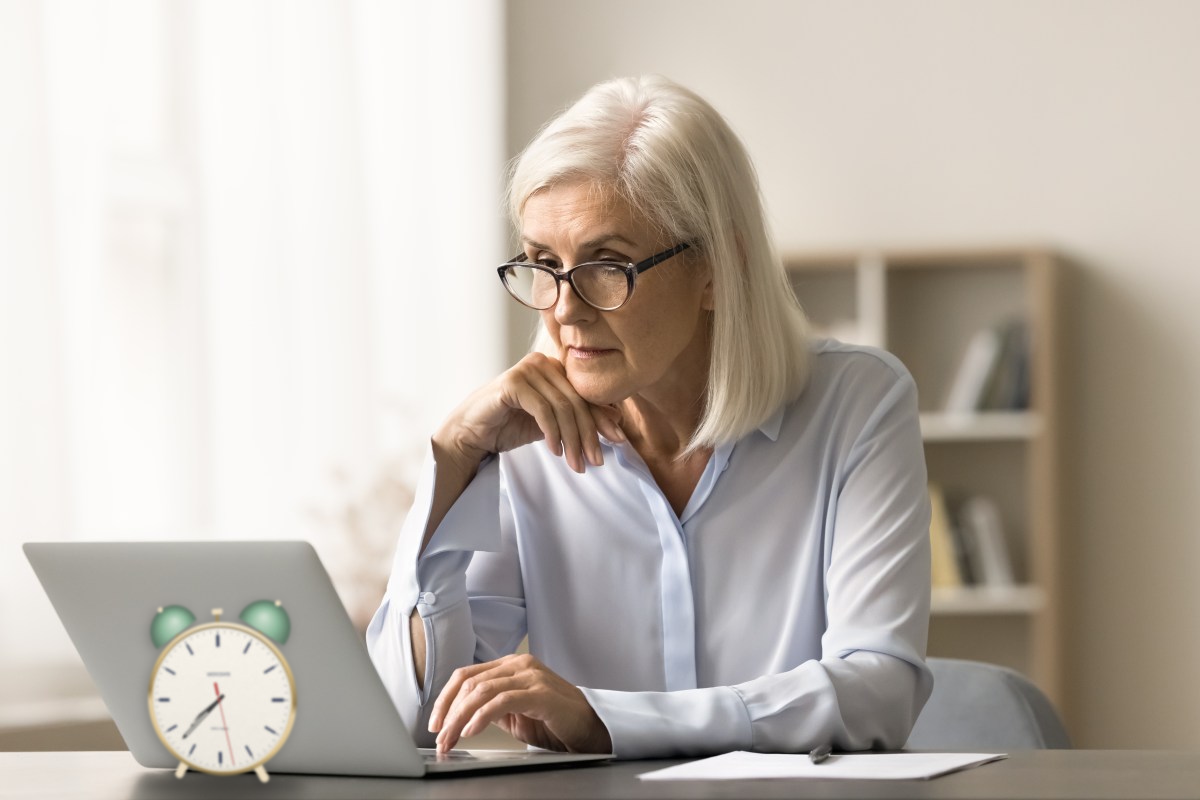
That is h=7 m=37 s=28
